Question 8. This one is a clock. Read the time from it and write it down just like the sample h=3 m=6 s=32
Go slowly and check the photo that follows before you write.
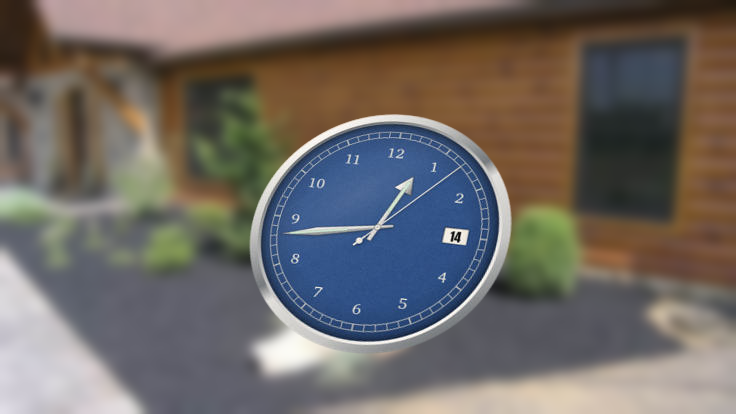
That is h=12 m=43 s=7
